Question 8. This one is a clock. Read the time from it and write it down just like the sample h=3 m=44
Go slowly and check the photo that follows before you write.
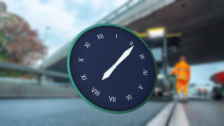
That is h=8 m=11
